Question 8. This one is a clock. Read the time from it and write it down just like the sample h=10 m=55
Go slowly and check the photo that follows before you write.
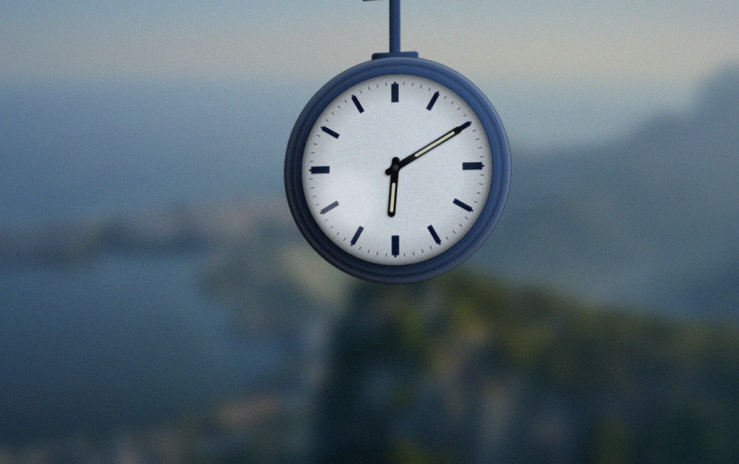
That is h=6 m=10
